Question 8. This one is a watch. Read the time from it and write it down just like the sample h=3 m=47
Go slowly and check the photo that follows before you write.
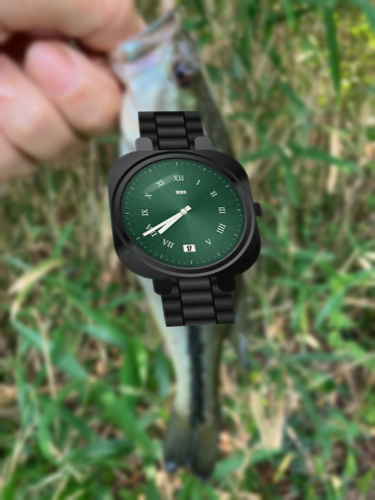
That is h=7 m=40
